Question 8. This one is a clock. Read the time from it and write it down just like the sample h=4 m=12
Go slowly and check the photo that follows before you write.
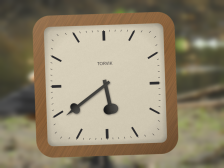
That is h=5 m=39
